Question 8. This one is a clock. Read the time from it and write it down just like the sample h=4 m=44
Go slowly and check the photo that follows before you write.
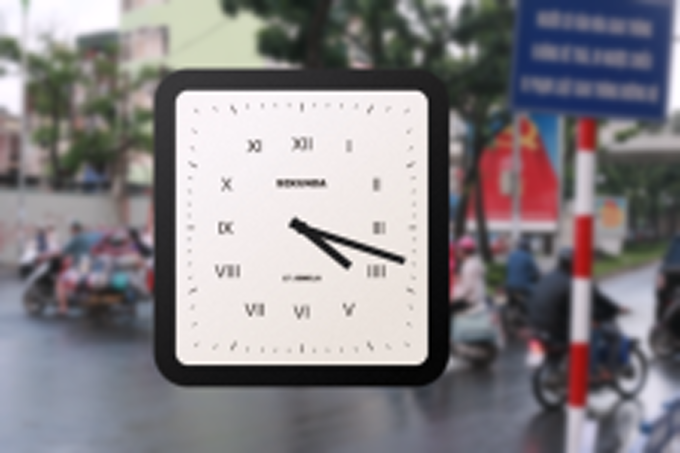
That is h=4 m=18
